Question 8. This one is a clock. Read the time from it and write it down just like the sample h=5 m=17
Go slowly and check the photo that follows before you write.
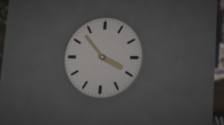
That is h=3 m=53
